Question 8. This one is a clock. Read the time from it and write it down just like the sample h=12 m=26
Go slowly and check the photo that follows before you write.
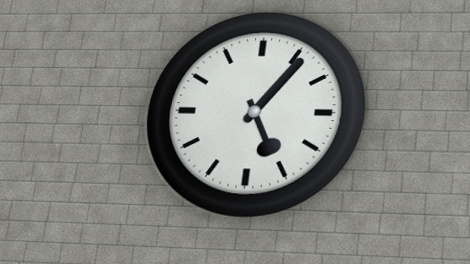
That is h=5 m=6
